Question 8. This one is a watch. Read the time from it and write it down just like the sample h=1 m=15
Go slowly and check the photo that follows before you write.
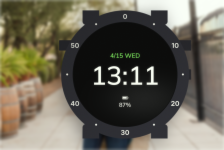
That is h=13 m=11
